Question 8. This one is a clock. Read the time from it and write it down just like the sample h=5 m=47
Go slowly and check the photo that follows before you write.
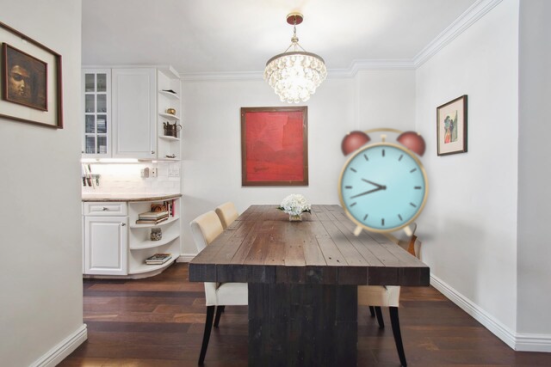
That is h=9 m=42
